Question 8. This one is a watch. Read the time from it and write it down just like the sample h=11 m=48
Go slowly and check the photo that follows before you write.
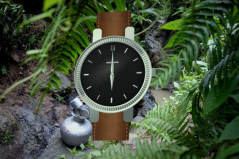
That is h=6 m=0
